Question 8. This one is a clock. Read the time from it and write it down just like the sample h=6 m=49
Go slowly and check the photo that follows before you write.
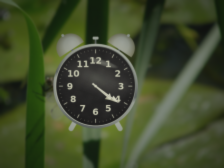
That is h=4 m=21
